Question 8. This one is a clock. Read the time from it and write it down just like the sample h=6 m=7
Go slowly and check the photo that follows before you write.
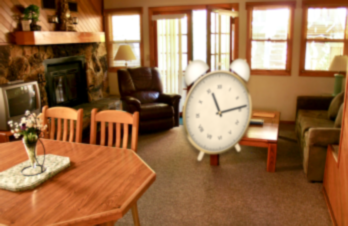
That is h=11 m=14
